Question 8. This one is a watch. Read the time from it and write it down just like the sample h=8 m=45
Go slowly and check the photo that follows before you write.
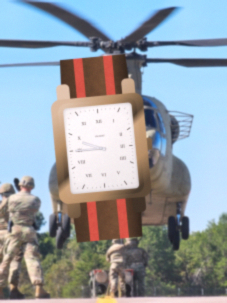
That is h=9 m=45
